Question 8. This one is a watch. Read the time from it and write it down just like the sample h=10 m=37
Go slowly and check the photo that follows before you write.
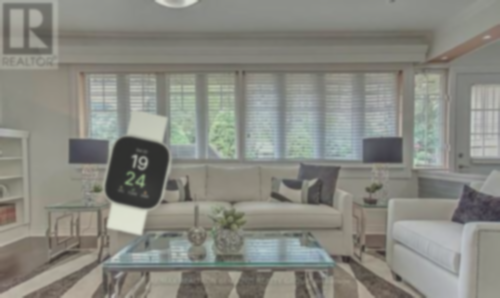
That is h=19 m=24
